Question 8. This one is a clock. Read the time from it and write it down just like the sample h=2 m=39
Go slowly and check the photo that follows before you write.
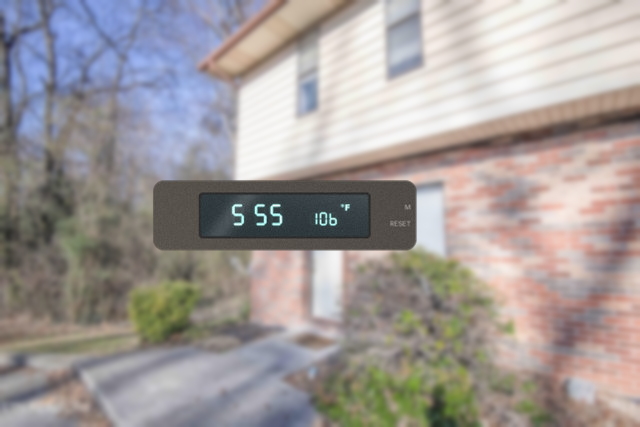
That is h=5 m=55
